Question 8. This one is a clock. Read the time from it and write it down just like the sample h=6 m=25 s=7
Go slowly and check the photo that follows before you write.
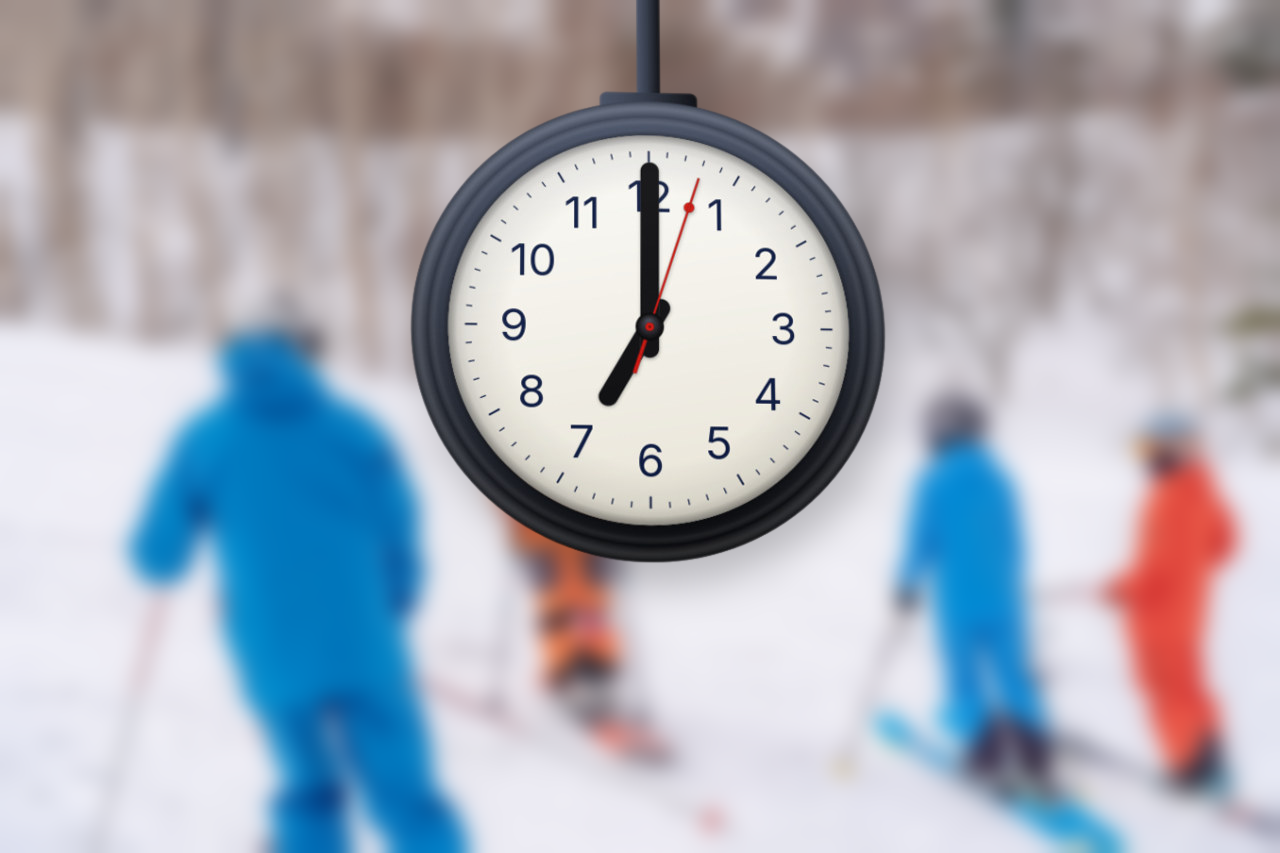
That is h=7 m=0 s=3
